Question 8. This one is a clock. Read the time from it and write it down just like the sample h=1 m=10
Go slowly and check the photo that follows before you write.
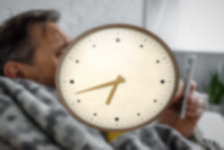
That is h=6 m=42
